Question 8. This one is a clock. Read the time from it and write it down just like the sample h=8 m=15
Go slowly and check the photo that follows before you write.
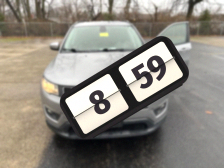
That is h=8 m=59
